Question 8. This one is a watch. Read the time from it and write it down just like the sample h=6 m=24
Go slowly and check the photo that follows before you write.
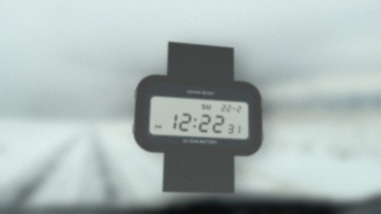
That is h=12 m=22
